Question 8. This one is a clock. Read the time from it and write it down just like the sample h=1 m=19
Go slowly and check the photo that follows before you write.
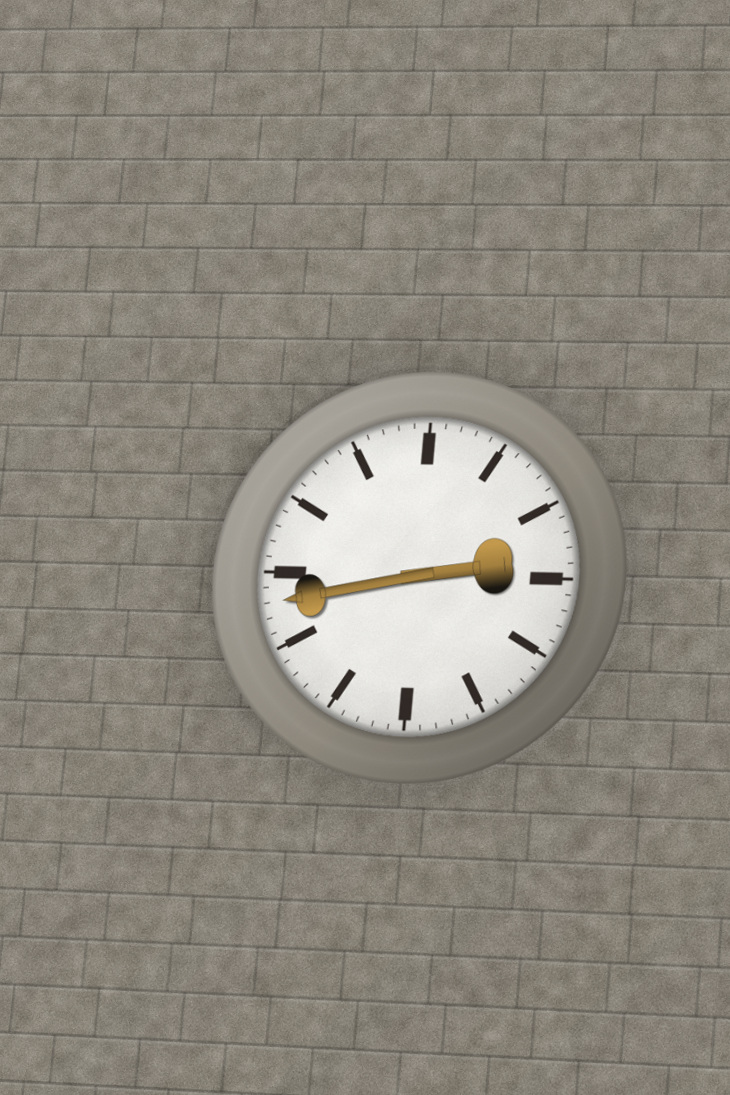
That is h=2 m=43
